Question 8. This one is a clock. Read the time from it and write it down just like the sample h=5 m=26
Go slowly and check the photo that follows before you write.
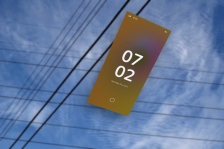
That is h=7 m=2
